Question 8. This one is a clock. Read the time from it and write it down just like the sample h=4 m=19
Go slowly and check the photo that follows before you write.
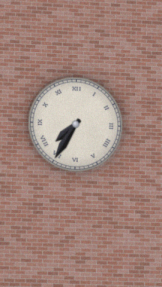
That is h=7 m=35
